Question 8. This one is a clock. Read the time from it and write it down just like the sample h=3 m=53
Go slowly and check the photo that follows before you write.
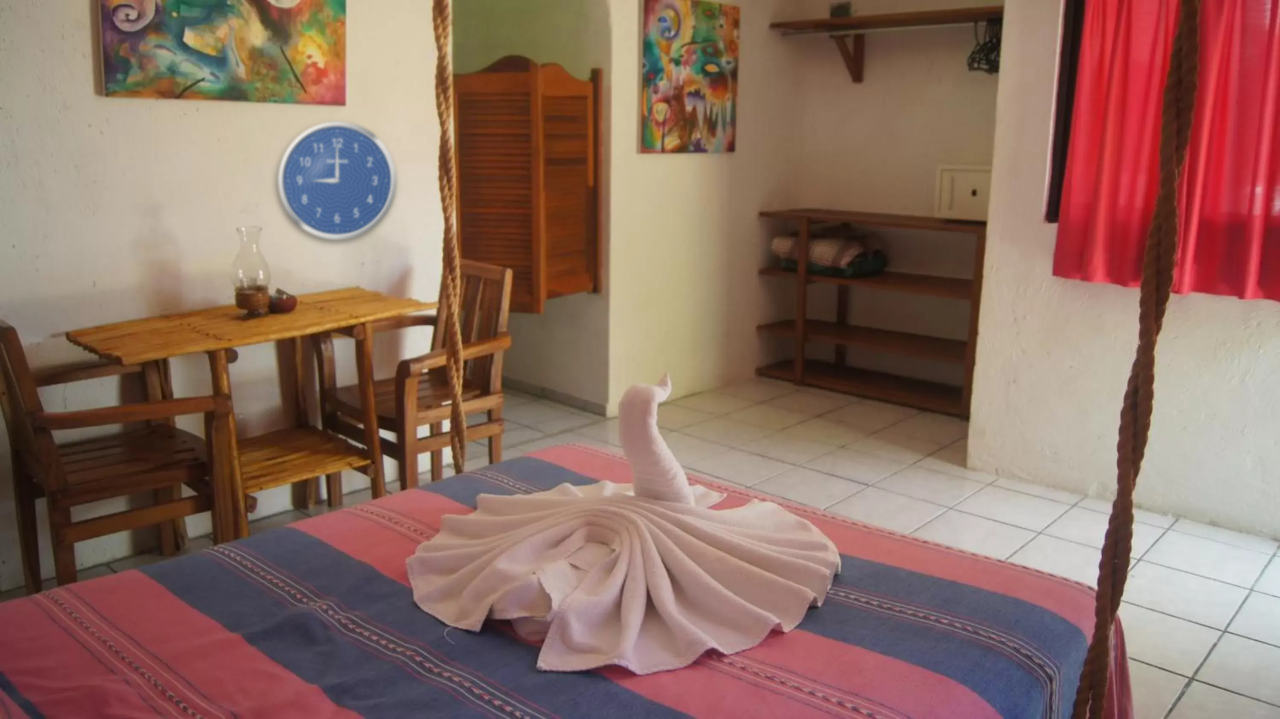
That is h=9 m=0
